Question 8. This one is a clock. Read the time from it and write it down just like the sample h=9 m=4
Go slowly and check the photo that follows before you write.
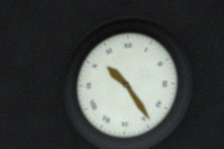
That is h=10 m=24
